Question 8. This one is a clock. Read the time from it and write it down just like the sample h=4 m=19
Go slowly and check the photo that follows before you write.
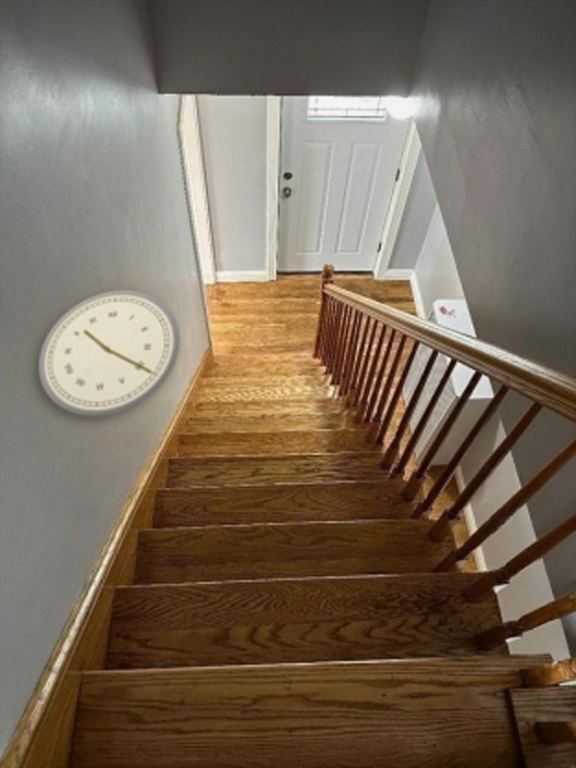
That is h=10 m=20
